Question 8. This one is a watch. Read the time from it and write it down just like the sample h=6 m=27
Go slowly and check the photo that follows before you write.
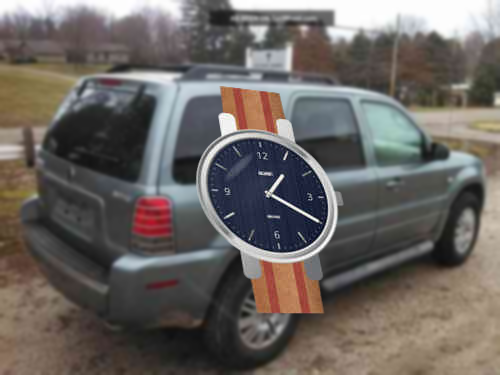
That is h=1 m=20
